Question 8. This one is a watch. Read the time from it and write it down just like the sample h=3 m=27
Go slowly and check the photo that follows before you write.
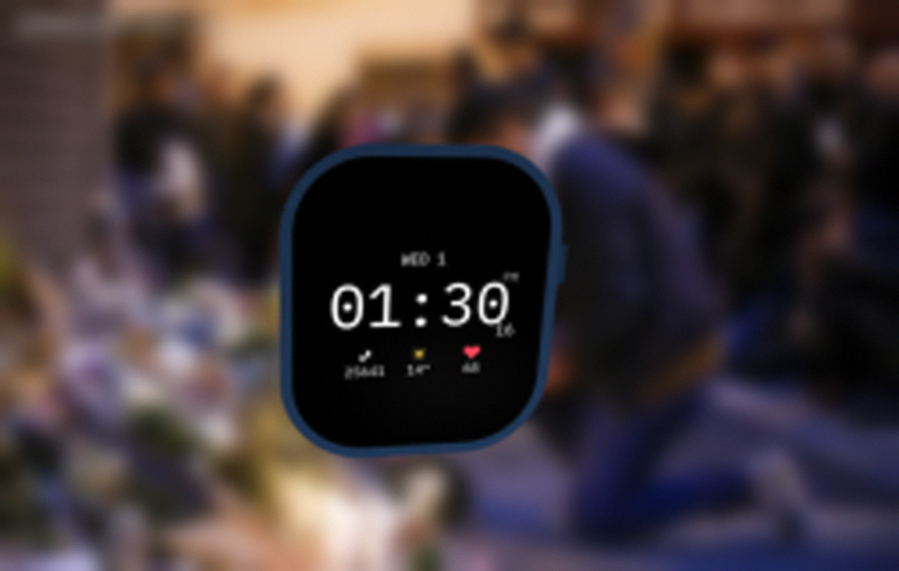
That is h=1 m=30
